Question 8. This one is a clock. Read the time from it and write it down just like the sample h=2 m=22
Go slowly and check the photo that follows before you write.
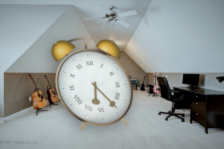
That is h=6 m=24
